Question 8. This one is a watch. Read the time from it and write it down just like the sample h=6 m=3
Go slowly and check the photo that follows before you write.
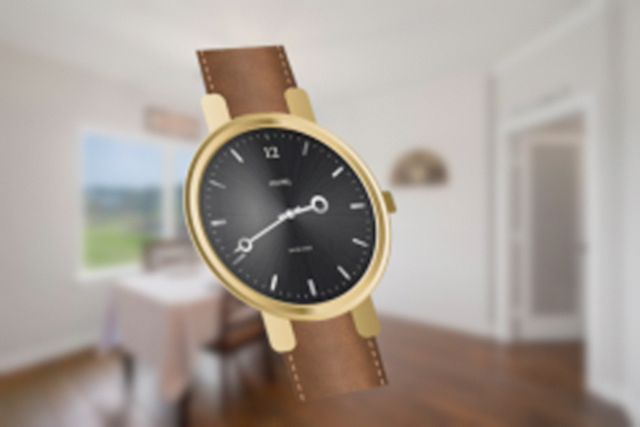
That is h=2 m=41
